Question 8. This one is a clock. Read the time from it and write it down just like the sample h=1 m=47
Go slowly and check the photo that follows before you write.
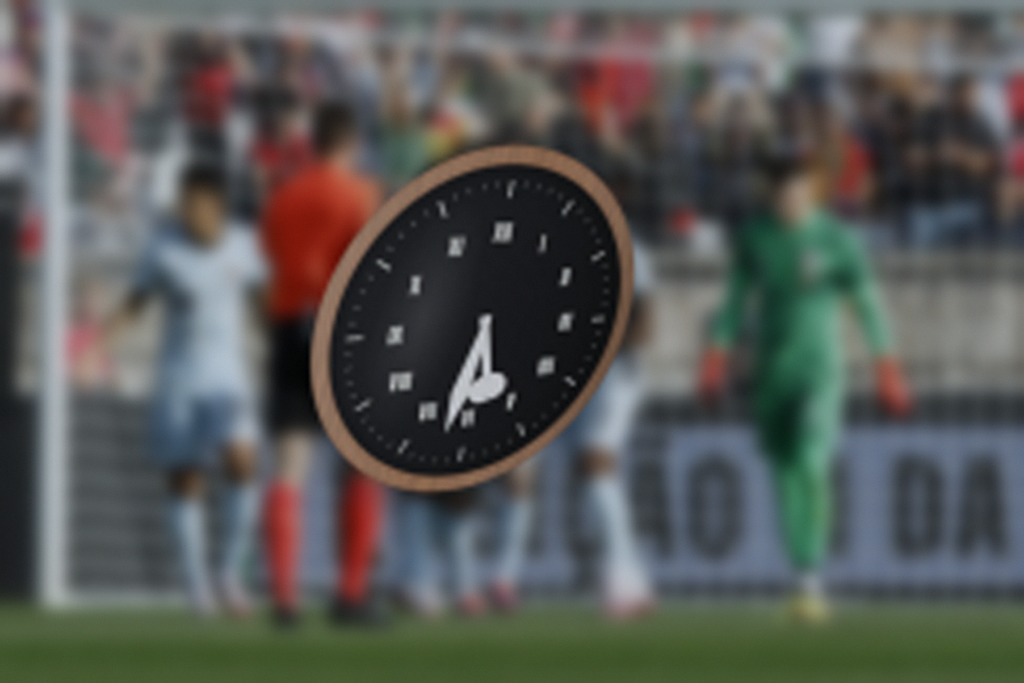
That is h=5 m=32
